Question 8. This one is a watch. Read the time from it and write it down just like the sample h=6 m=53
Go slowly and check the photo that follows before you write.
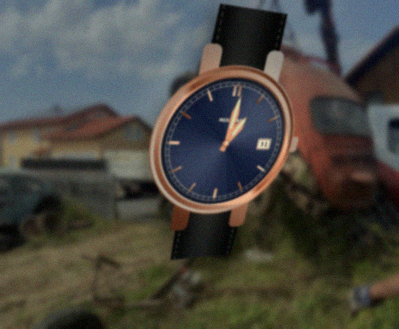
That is h=1 m=1
